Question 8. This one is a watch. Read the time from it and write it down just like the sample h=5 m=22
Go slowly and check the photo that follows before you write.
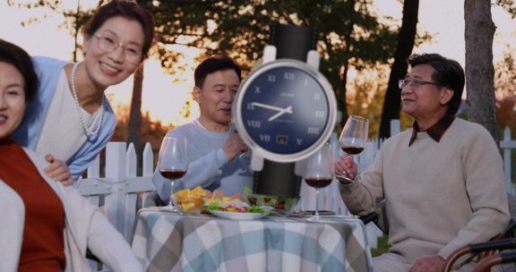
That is h=7 m=46
